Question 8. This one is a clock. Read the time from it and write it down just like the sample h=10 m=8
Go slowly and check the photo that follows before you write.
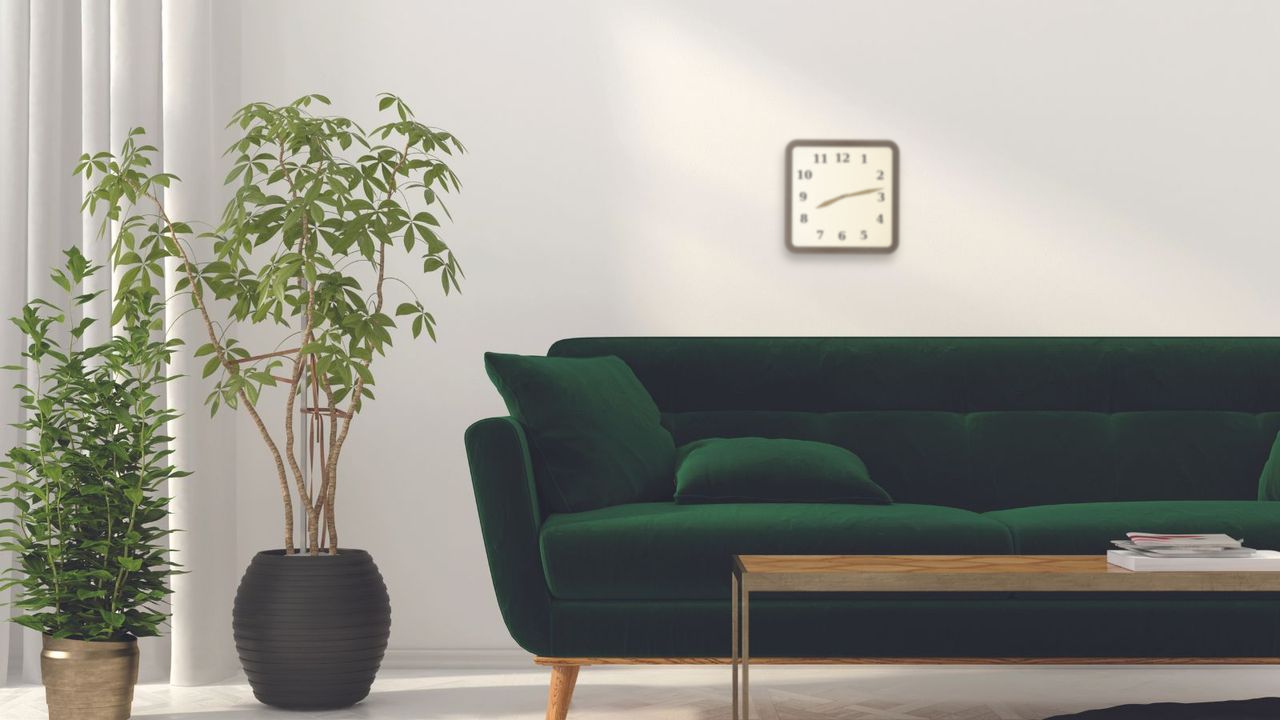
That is h=8 m=13
